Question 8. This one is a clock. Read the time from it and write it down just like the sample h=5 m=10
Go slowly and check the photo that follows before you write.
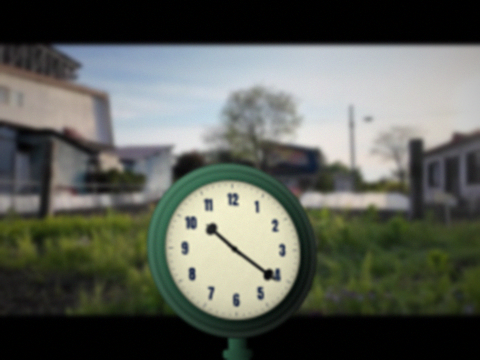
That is h=10 m=21
